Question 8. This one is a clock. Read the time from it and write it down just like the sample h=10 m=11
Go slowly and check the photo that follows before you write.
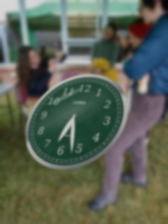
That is h=6 m=27
